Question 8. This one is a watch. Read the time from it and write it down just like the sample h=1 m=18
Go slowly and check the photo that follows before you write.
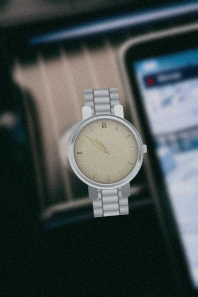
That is h=10 m=52
